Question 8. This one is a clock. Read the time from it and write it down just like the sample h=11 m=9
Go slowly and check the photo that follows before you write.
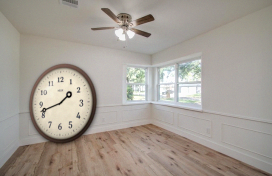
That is h=1 m=42
